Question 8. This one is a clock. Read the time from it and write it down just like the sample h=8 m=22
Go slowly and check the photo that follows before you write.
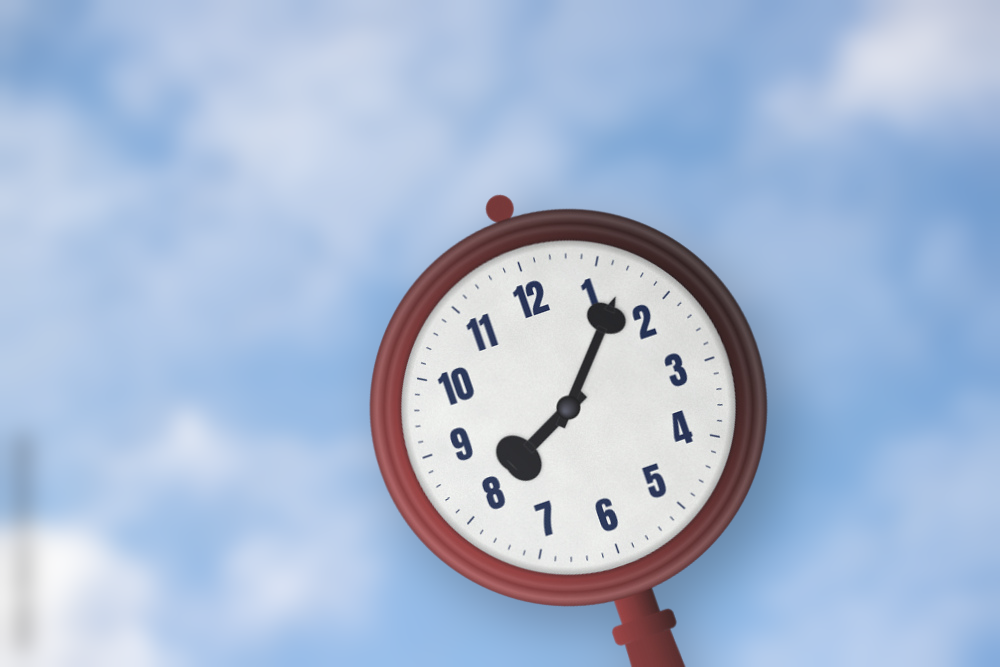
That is h=8 m=7
